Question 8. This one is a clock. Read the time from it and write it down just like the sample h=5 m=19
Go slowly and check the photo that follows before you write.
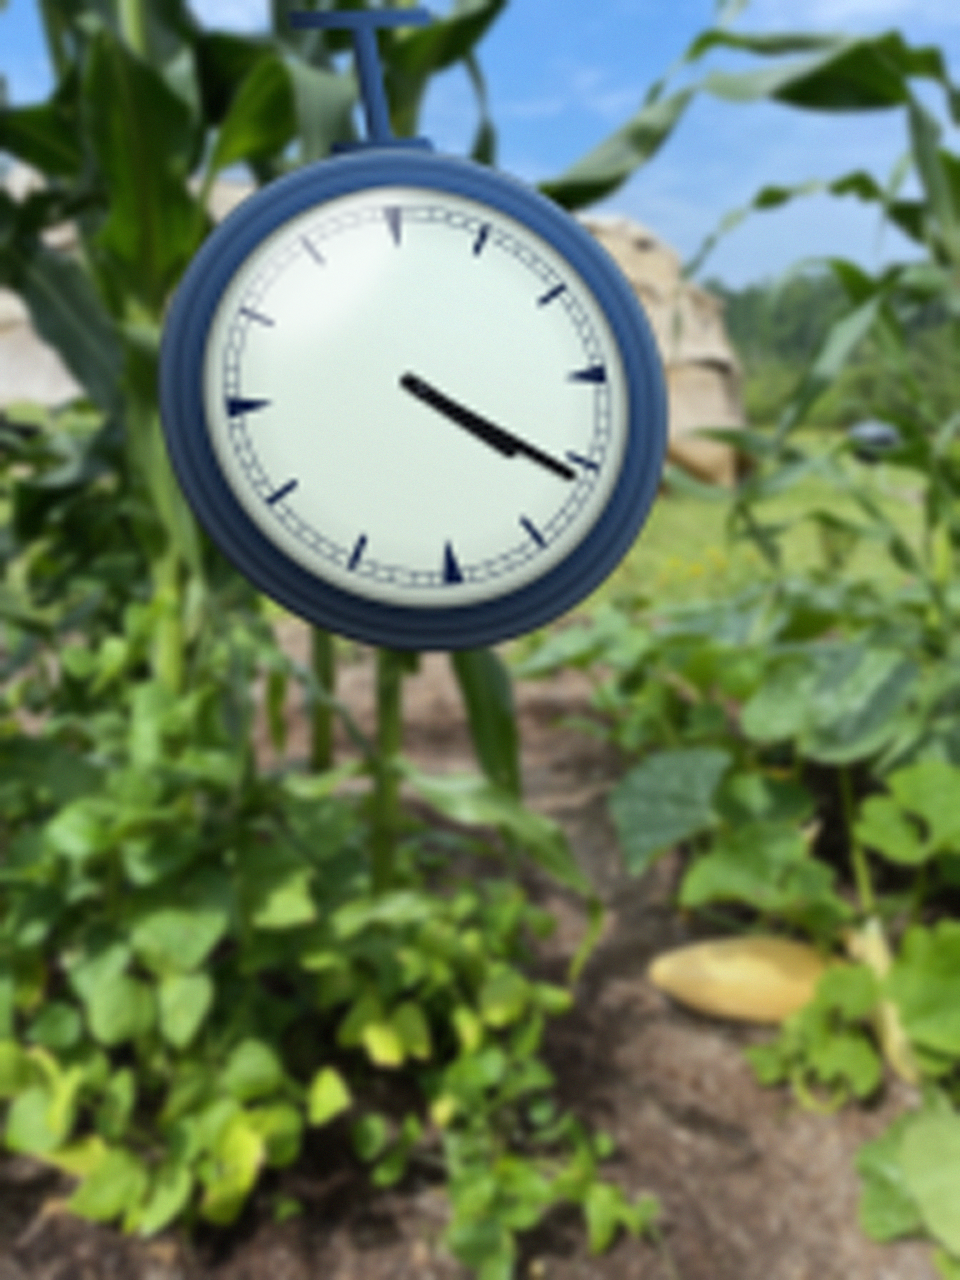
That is h=4 m=21
